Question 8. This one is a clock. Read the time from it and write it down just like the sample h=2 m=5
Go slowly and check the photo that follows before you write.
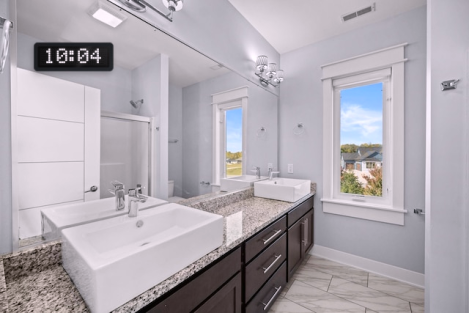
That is h=10 m=4
